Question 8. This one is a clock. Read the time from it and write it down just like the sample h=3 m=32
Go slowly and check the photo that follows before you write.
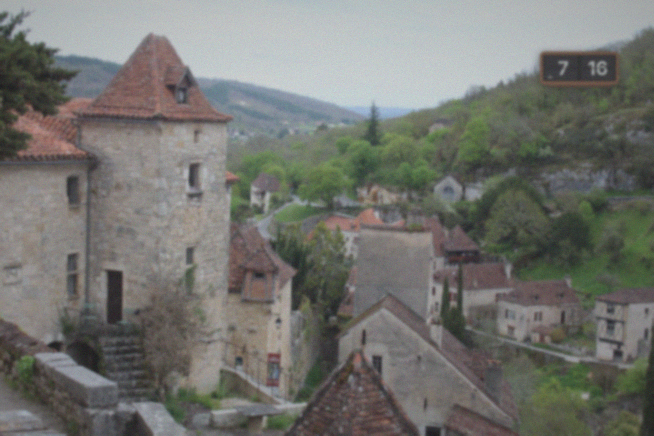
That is h=7 m=16
